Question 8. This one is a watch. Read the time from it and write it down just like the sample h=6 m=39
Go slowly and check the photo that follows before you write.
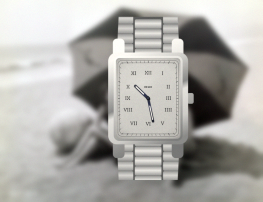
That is h=10 m=28
